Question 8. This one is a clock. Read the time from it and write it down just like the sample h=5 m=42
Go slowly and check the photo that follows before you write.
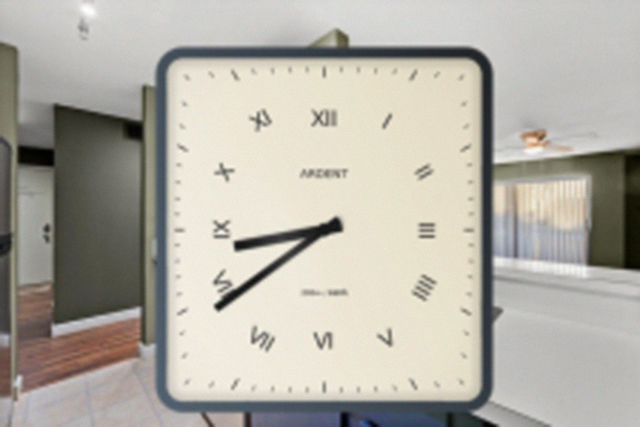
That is h=8 m=39
